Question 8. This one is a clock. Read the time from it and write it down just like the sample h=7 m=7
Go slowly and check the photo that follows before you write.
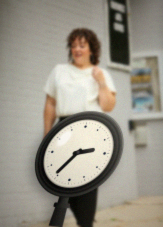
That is h=2 m=36
